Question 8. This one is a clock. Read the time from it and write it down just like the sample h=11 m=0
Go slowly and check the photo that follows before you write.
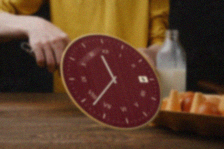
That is h=11 m=38
